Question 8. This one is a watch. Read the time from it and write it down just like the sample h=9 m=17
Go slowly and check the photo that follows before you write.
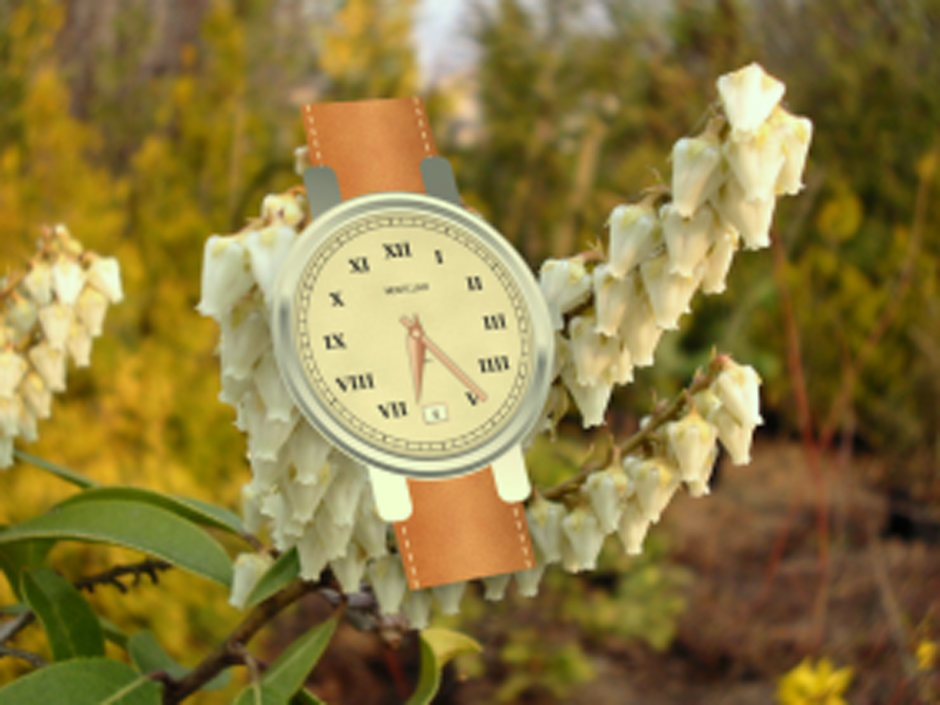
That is h=6 m=24
